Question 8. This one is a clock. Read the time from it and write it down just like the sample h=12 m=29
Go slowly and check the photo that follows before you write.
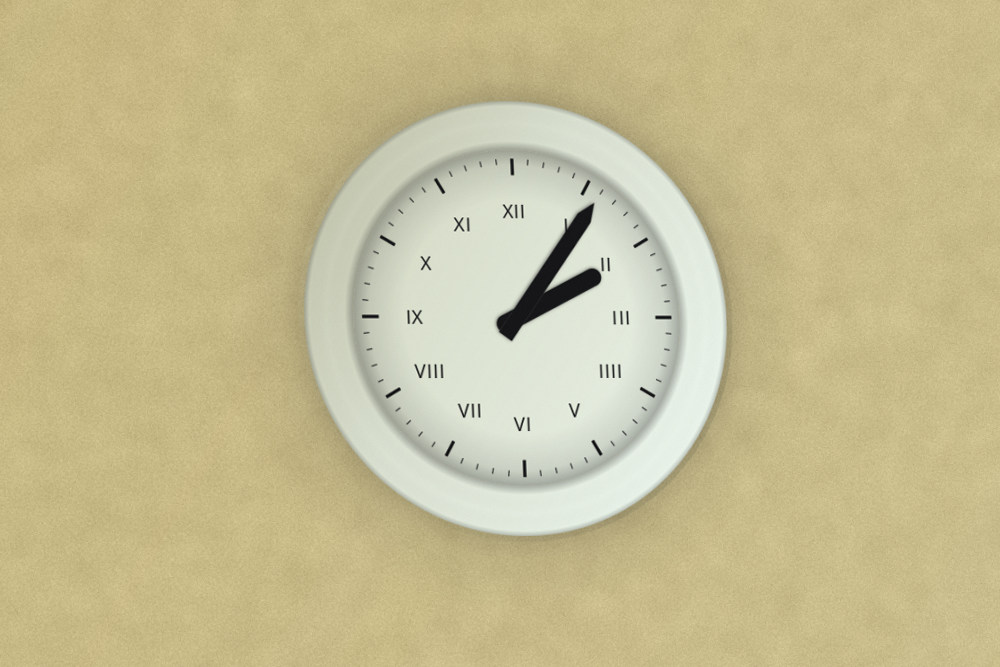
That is h=2 m=6
